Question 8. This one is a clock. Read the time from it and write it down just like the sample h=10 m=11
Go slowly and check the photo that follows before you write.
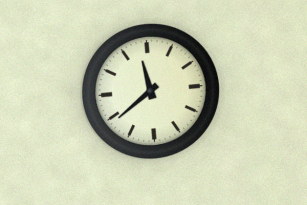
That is h=11 m=39
